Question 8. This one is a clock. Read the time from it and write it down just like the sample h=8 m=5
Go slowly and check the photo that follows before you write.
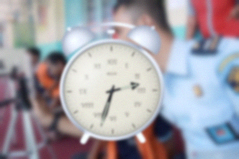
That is h=2 m=33
